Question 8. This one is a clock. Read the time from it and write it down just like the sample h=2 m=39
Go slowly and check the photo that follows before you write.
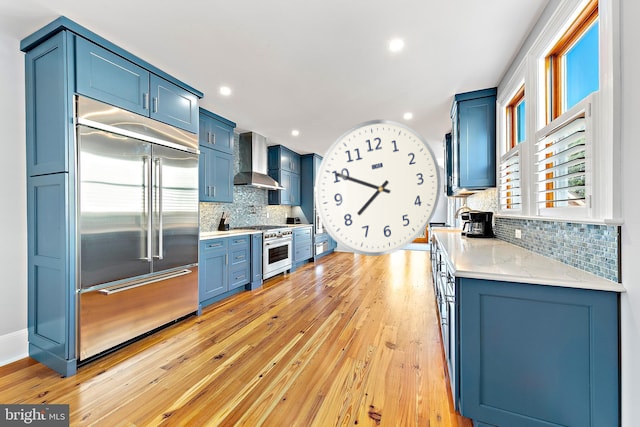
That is h=7 m=50
